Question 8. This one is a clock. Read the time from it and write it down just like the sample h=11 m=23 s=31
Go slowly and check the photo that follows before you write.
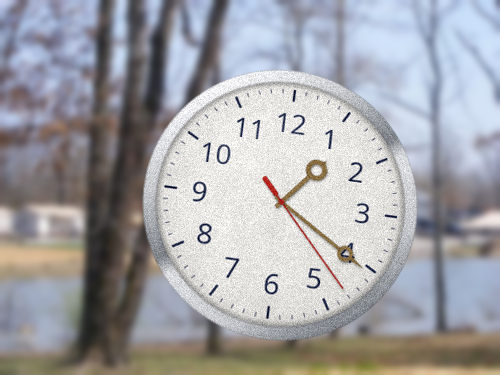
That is h=1 m=20 s=23
